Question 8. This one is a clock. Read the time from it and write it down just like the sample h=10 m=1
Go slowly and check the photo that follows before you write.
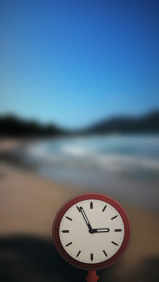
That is h=2 m=56
